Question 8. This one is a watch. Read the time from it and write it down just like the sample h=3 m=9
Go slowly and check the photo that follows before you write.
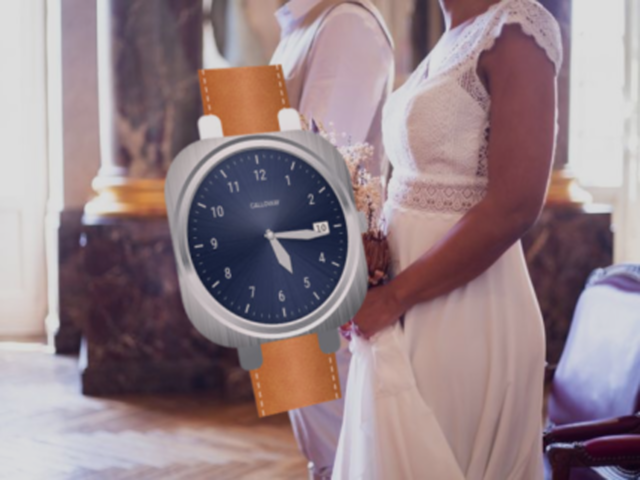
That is h=5 m=16
